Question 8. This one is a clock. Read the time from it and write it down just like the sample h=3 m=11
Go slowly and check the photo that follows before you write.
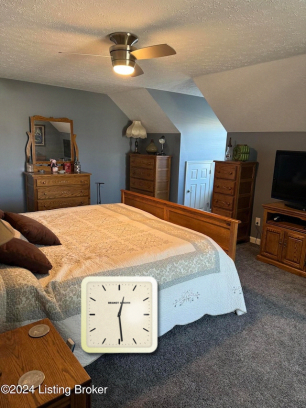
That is h=12 m=29
